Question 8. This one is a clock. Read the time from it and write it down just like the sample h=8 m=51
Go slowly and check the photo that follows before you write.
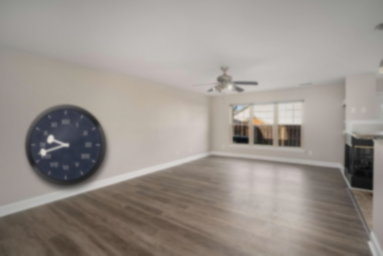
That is h=9 m=42
